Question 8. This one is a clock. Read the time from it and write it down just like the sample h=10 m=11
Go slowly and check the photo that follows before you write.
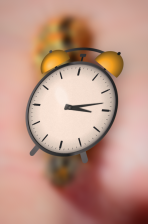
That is h=3 m=13
